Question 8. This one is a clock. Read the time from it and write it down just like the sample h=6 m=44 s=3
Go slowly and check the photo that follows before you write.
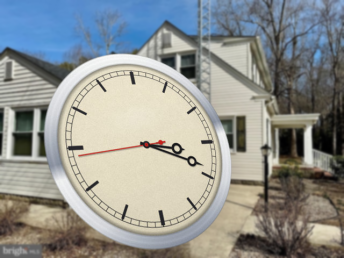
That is h=3 m=18 s=44
